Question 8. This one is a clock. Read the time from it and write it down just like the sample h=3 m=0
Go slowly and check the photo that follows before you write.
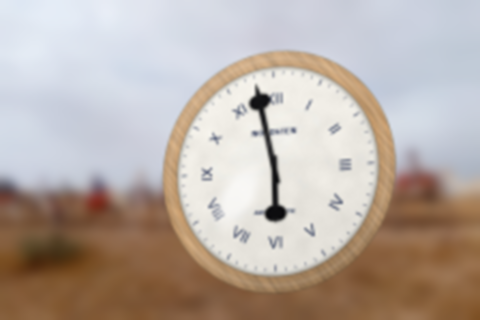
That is h=5 m=58
